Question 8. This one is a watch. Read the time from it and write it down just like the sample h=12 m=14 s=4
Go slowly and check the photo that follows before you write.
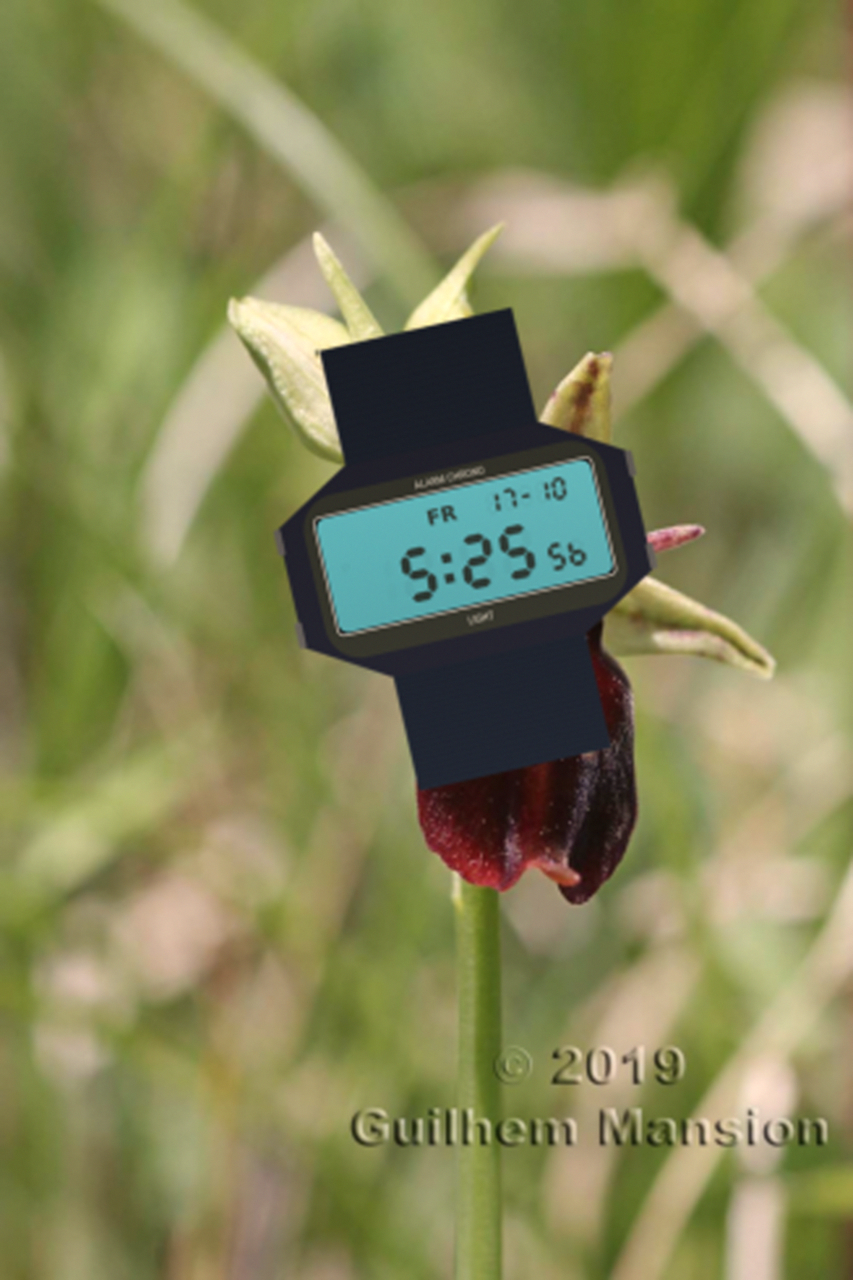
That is h=5 m=25 s=56
